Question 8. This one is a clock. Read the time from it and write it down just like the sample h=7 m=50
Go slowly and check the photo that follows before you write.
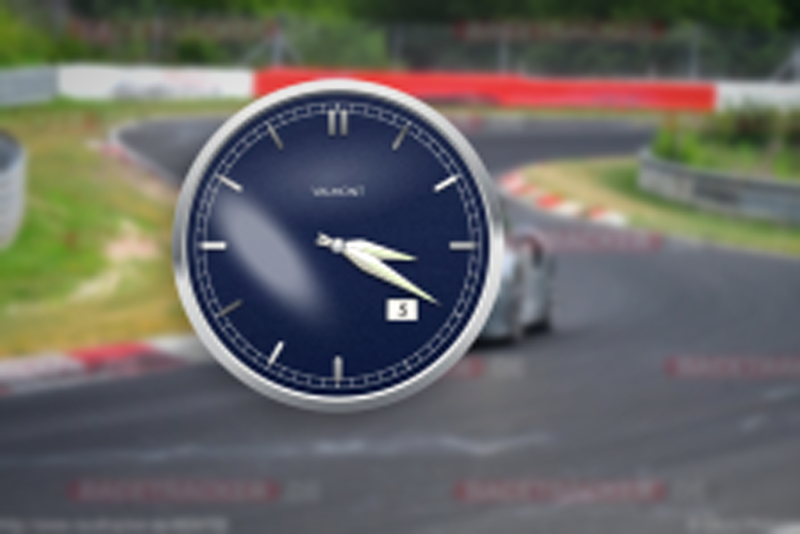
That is h=3 m=20
